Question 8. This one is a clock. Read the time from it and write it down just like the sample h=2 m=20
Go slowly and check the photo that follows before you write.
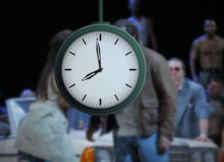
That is h=7 m=59
